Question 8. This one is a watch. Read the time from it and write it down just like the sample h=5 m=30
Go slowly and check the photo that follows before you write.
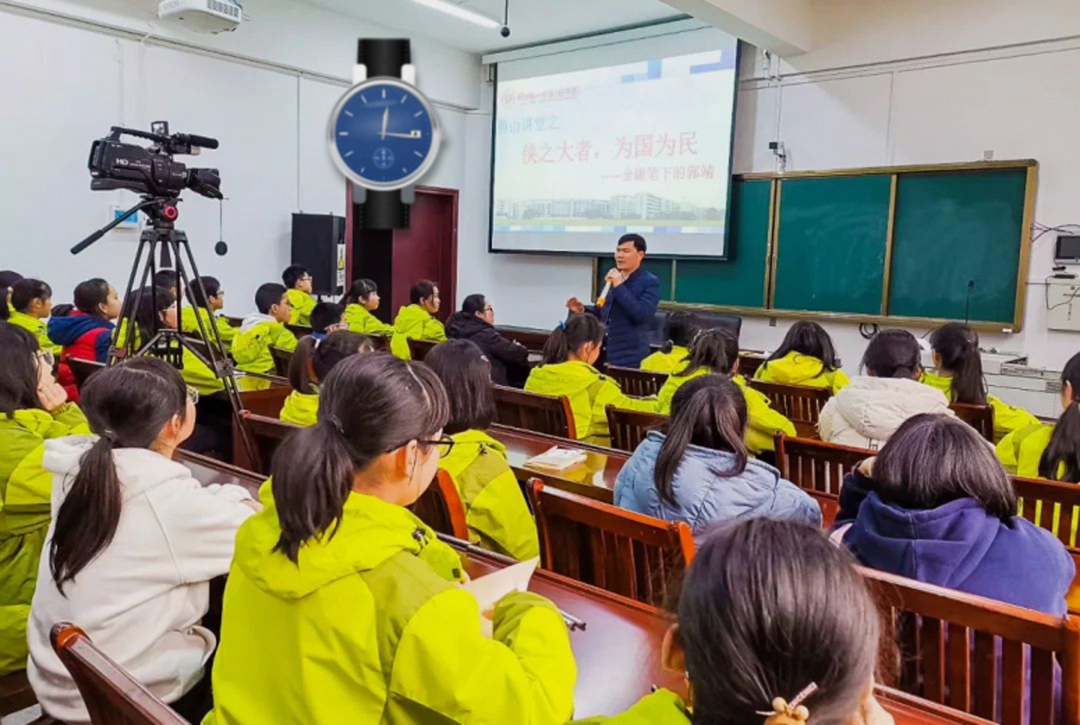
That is h=12 m=16
